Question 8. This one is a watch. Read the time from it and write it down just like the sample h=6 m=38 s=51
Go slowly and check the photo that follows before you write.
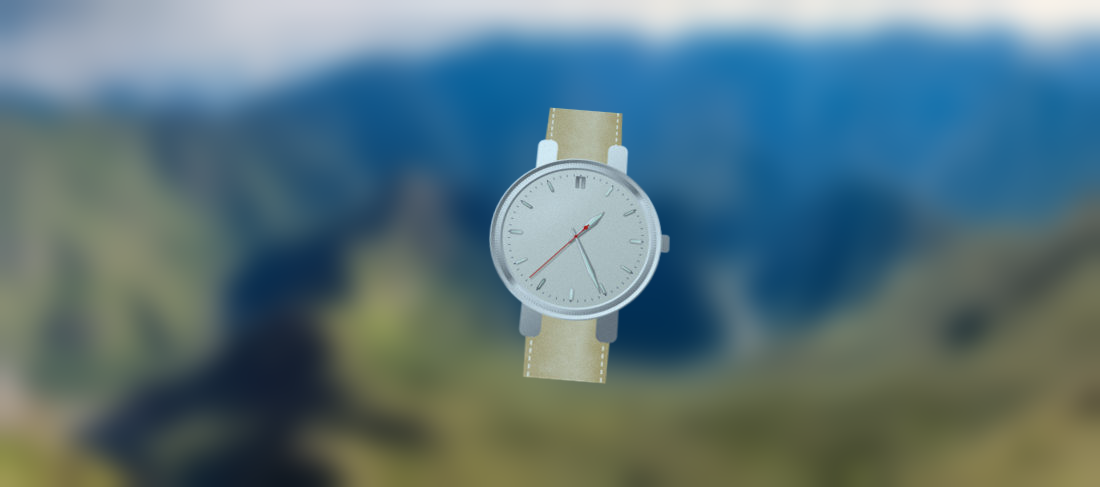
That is h=1 m=25 s=37
